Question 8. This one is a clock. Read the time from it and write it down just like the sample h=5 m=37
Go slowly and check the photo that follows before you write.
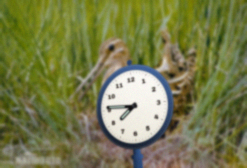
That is h=7 m=46
